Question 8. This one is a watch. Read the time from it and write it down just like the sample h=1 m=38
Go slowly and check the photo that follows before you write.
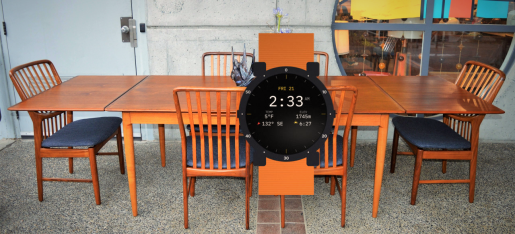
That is h=2 m=33
